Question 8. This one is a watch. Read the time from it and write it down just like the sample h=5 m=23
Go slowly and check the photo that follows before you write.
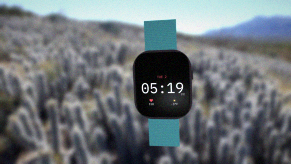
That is h=5 m=19
